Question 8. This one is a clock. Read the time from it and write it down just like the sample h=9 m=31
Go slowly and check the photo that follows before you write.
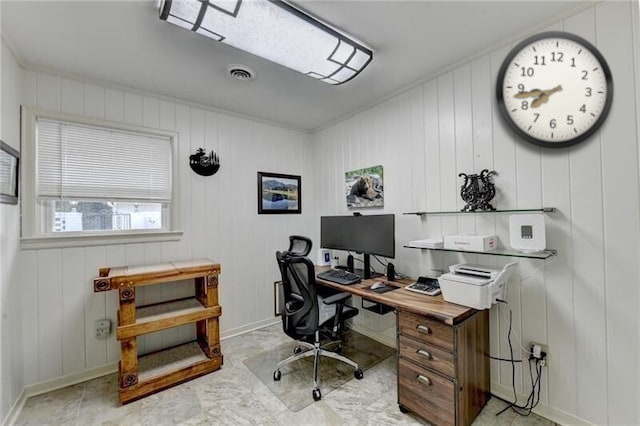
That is h=7 m=43
